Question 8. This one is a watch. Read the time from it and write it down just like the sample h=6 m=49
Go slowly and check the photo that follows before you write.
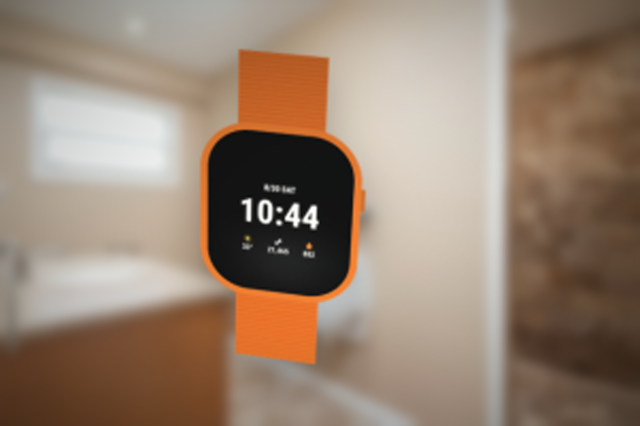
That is h=10 m=44
